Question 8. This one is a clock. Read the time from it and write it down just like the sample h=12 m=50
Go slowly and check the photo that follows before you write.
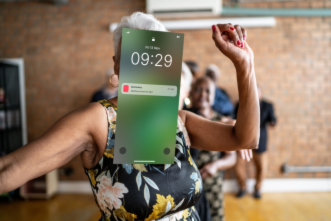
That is h=9 m=29
